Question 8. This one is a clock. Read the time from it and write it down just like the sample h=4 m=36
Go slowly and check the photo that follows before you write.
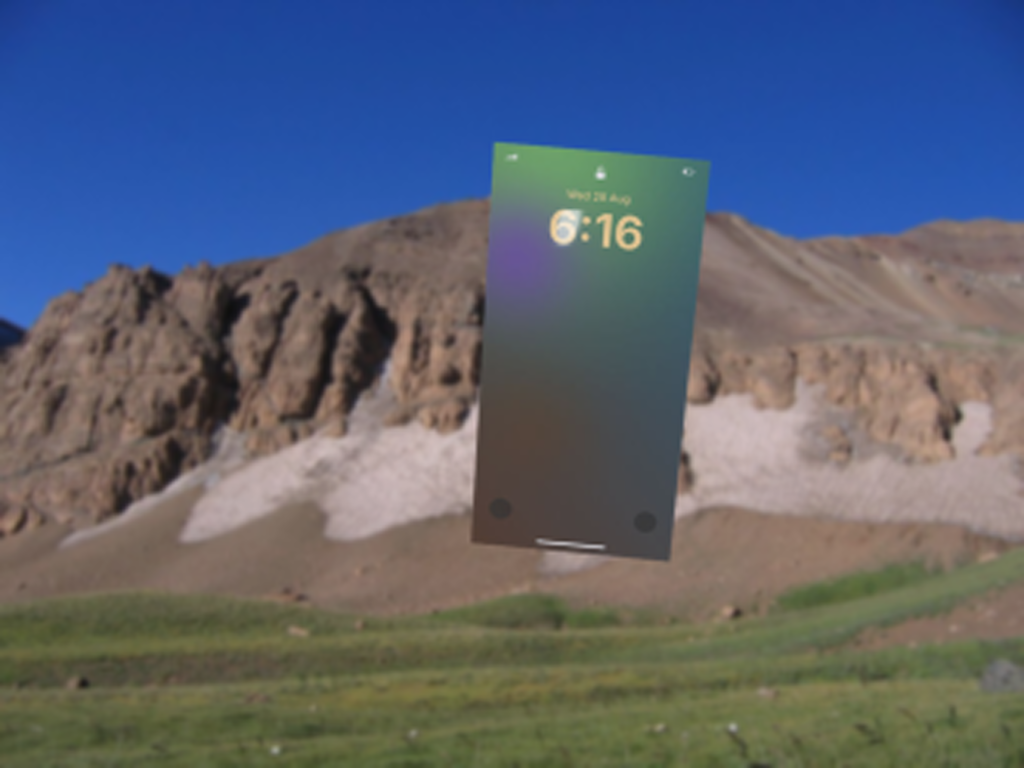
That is h=6 m=16
